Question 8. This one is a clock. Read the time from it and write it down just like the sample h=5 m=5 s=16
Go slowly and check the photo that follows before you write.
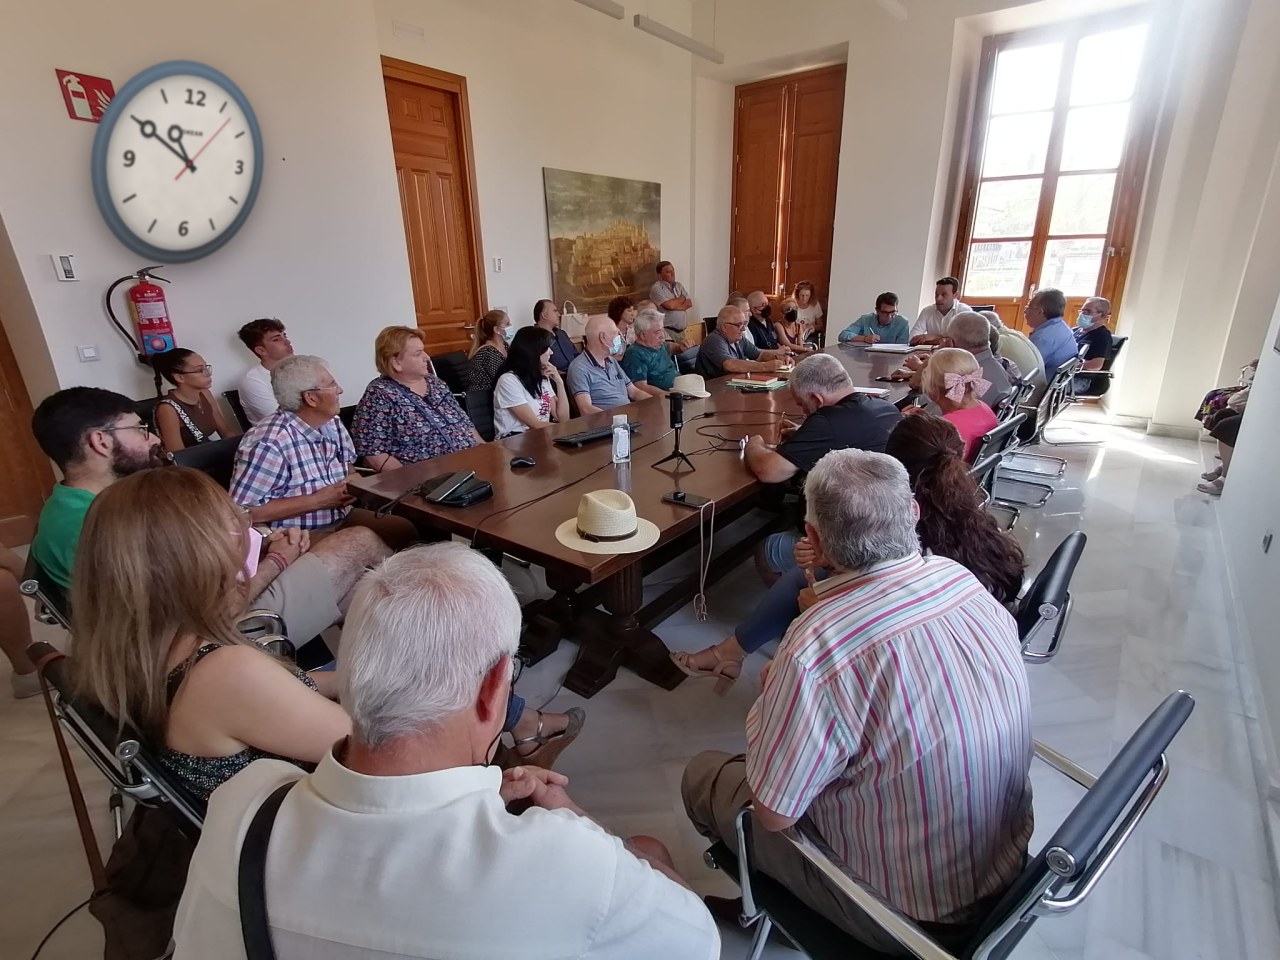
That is h=10 m=50 s=7
